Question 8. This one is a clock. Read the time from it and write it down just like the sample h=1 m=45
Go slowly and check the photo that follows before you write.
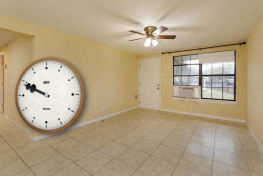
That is h=9 m=49
